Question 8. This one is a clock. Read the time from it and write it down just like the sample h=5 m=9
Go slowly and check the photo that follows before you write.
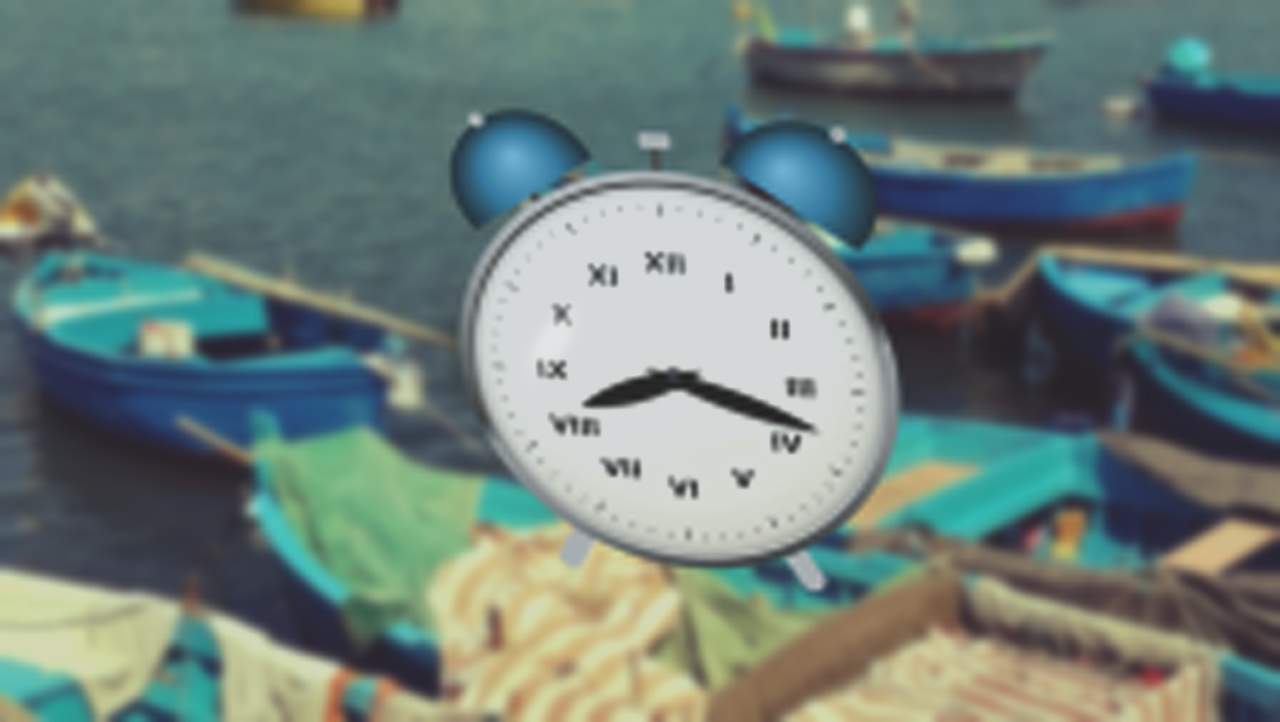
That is h=8 m=18
